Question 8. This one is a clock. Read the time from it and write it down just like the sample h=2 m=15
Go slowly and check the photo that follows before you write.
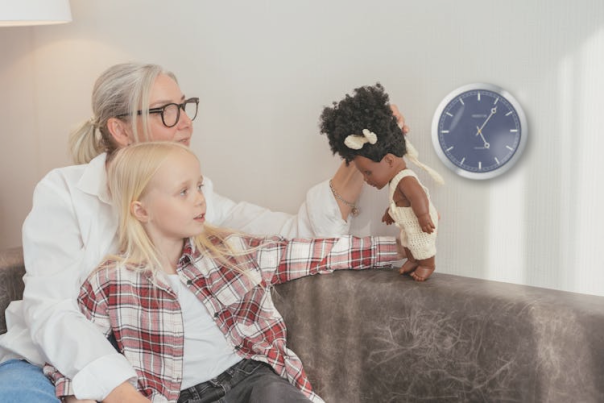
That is h=5 m=6
